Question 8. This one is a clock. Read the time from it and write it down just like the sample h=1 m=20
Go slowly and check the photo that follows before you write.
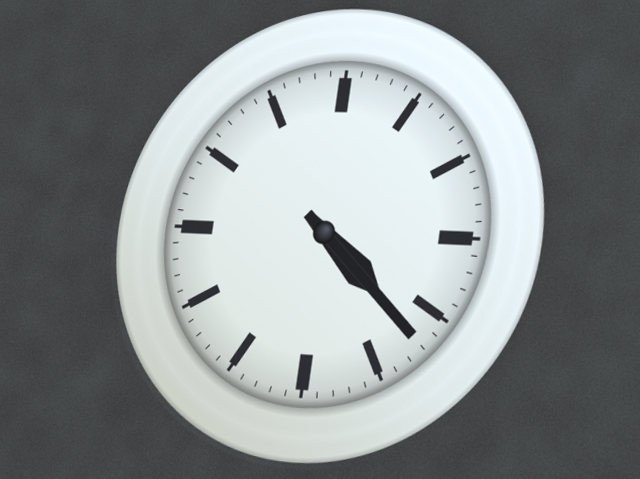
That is h=4 m=22
